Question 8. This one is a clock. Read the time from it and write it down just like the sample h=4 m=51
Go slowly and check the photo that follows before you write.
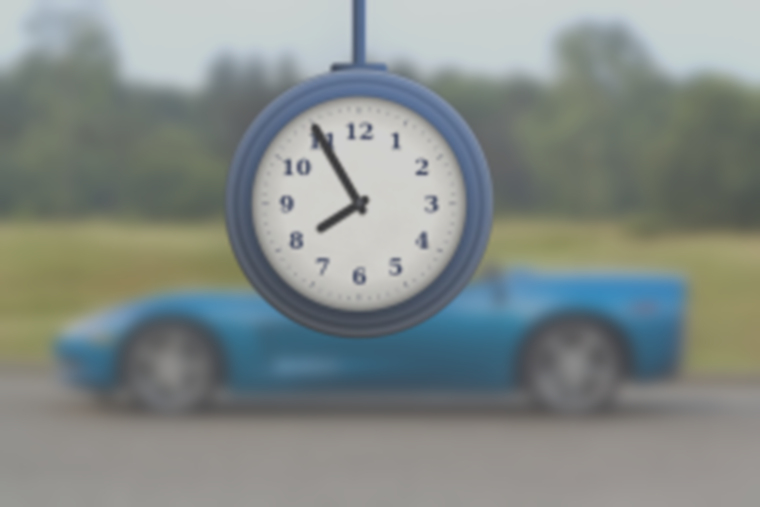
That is h=7 m=55
